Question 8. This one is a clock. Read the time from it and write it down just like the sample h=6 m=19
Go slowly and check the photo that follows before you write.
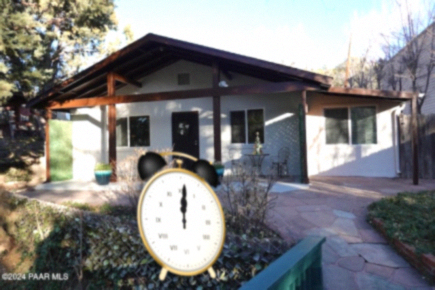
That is h=12 m=1
